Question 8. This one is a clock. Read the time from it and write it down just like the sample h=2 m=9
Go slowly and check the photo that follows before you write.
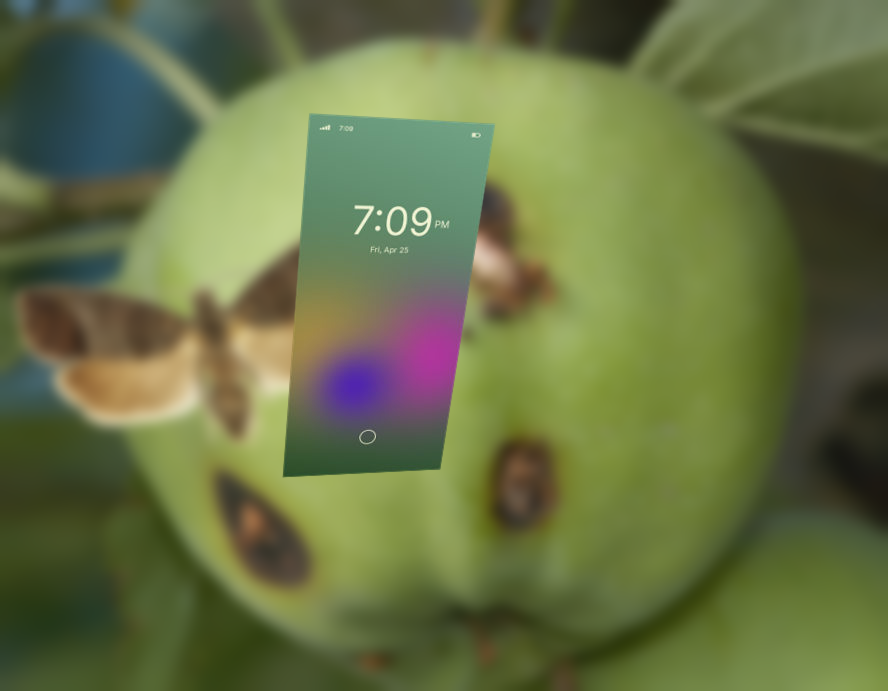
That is h=7 m=9
